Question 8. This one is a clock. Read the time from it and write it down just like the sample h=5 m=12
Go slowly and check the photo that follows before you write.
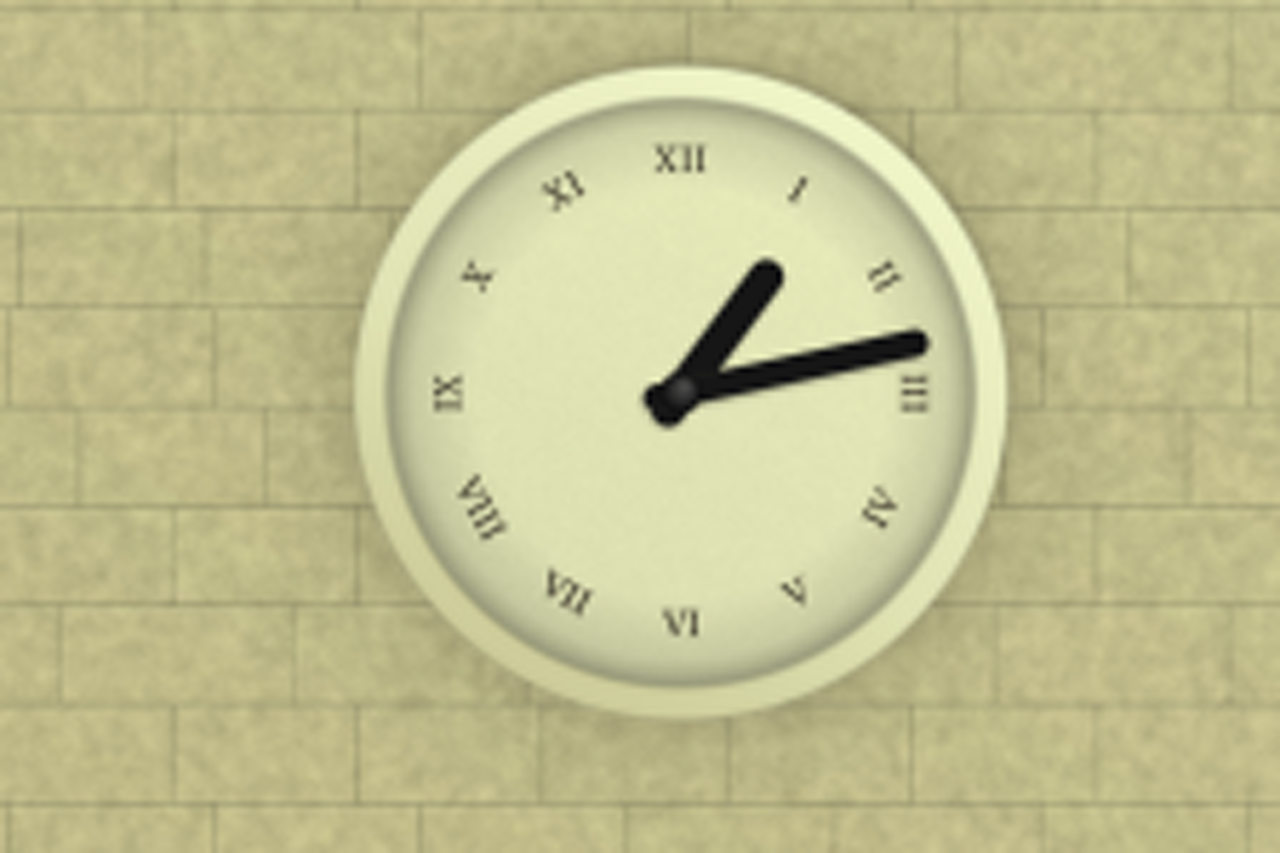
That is h=1 m=13
